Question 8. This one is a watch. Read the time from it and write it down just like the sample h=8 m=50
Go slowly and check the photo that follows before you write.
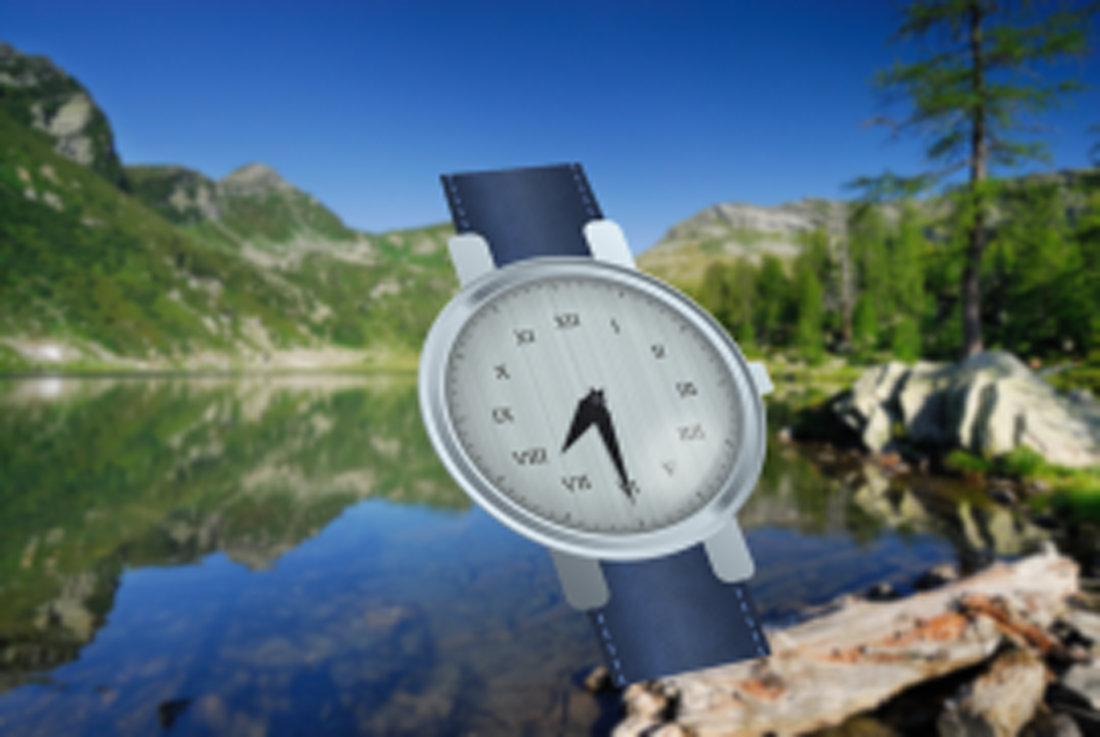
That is h=7 m=30
